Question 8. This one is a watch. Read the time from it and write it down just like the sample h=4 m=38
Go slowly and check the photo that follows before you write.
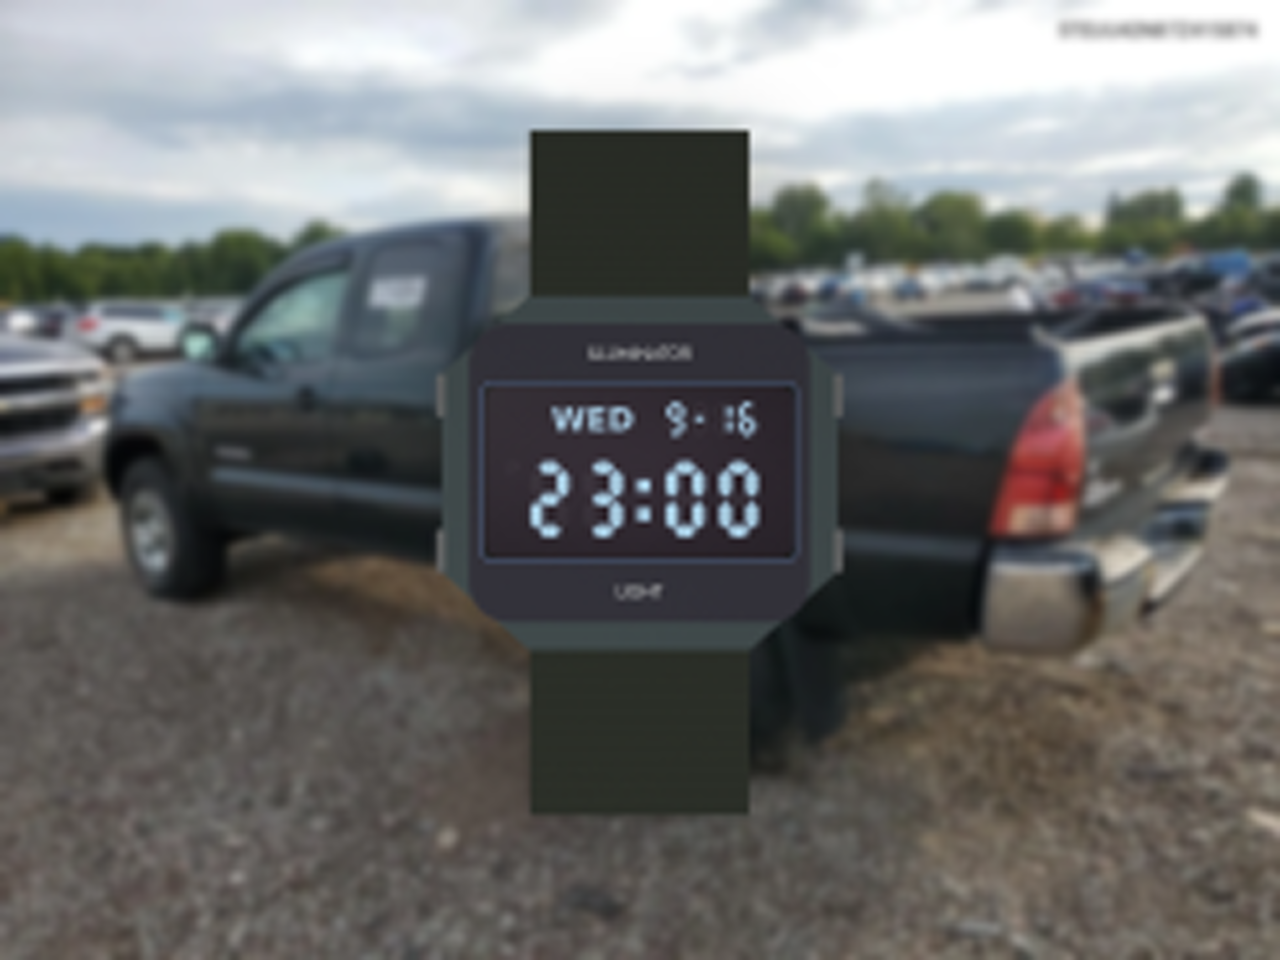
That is h=23 m=0
